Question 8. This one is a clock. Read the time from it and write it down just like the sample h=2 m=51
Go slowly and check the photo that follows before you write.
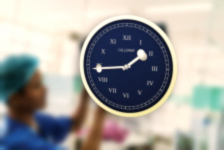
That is h=1 m=44
